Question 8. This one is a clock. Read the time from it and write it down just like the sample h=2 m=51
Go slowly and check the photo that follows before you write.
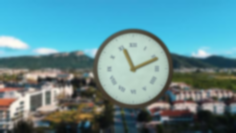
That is h=11 m=11
